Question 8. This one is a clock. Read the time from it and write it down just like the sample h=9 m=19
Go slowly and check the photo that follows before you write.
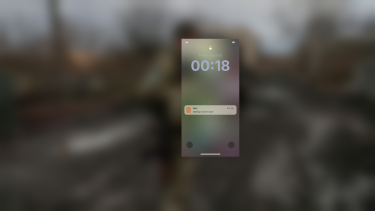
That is h=0 m=18
